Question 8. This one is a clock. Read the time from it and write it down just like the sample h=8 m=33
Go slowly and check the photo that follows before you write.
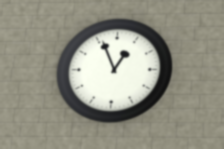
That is h=12 m=56
